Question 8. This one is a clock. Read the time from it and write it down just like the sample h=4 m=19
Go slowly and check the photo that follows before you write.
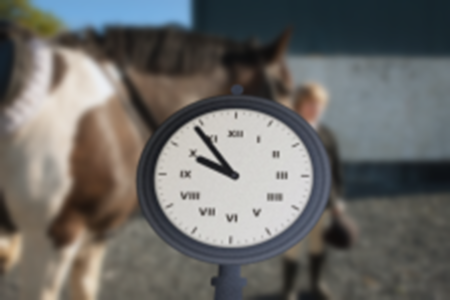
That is h=9 m=54
